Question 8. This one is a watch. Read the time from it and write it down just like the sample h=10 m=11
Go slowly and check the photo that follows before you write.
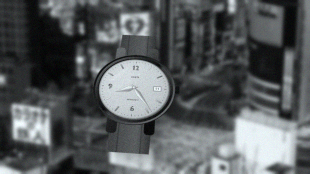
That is h=8 m=24
